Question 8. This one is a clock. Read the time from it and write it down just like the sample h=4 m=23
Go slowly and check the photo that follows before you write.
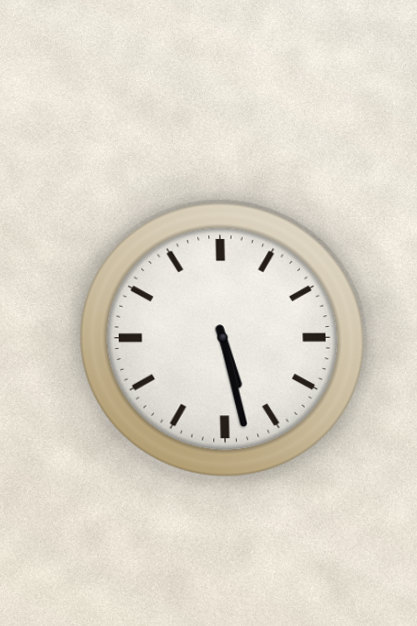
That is h=5 m=28
